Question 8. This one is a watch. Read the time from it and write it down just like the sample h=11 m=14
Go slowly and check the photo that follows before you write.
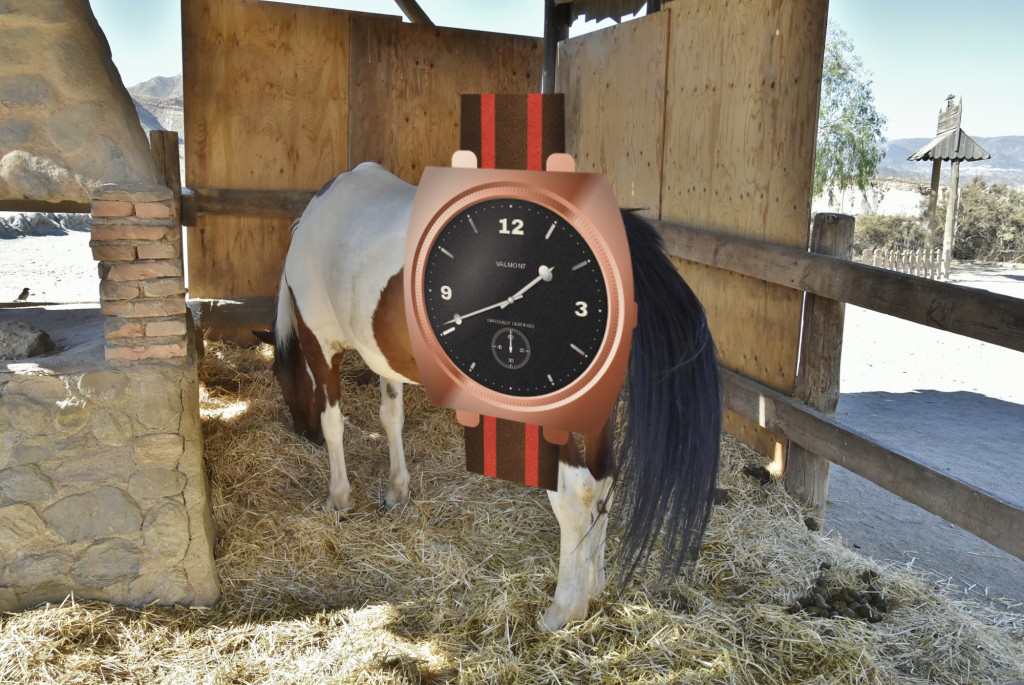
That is h=1 m=41
